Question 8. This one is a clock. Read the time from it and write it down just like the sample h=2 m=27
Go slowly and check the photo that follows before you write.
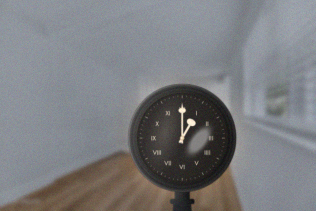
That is h=1 m=0
